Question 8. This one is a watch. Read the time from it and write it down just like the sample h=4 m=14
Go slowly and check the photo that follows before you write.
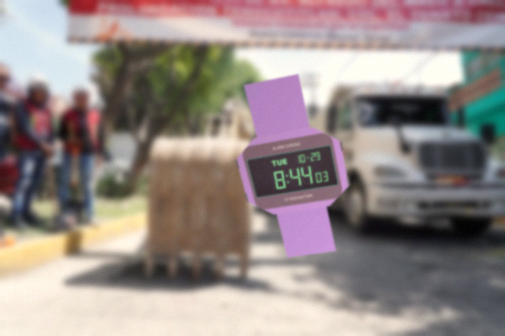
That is h=8 m=44
